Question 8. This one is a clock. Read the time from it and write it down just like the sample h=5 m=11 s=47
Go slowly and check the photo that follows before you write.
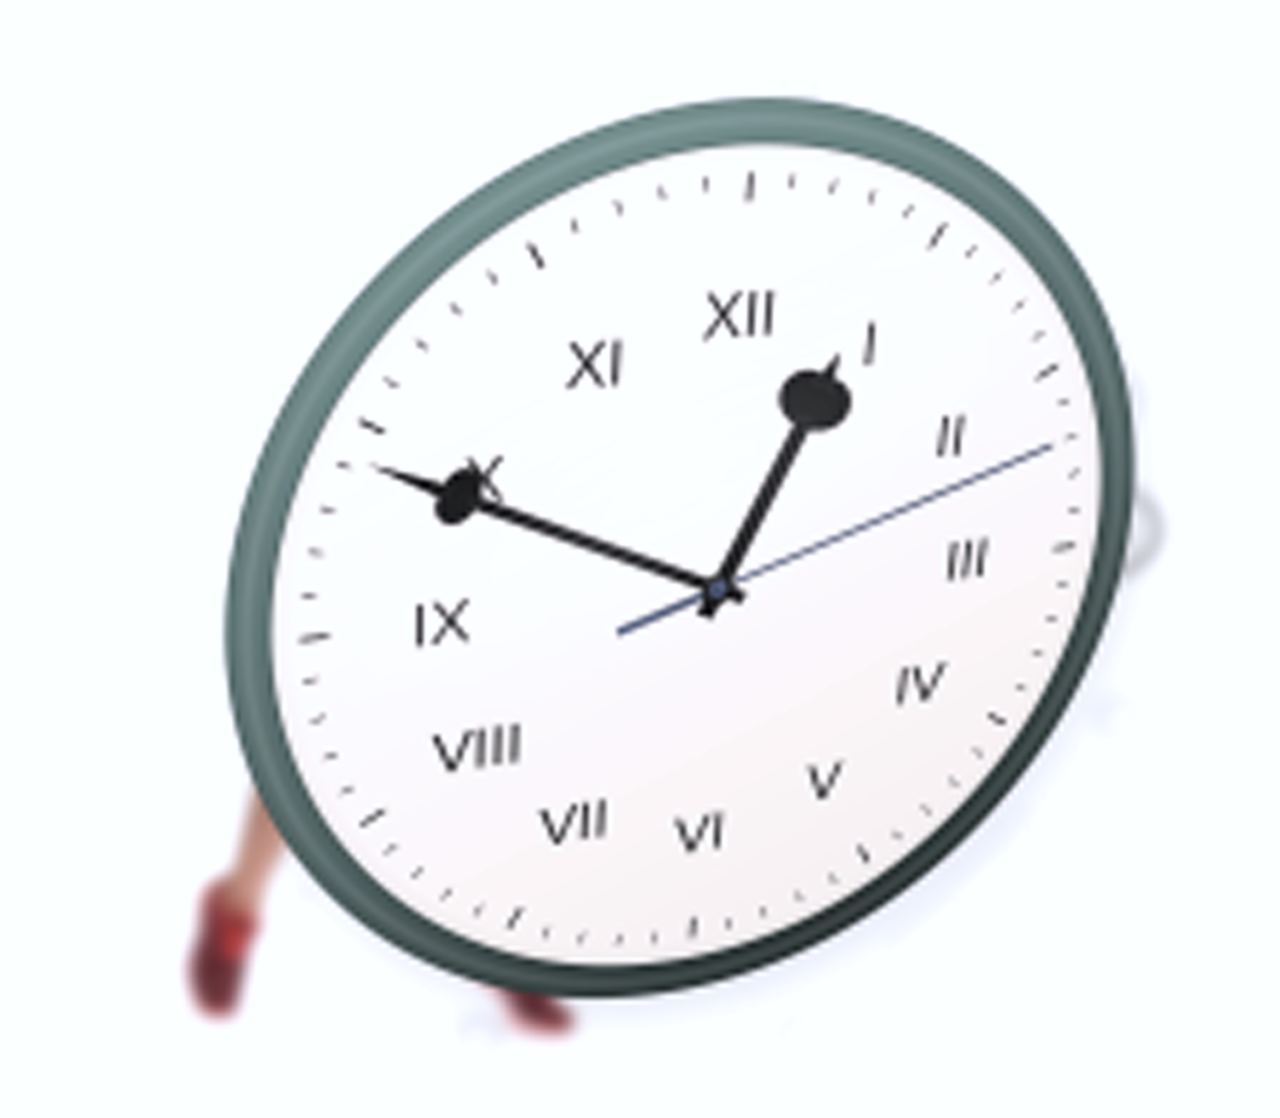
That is h=12 m=49 s=12
